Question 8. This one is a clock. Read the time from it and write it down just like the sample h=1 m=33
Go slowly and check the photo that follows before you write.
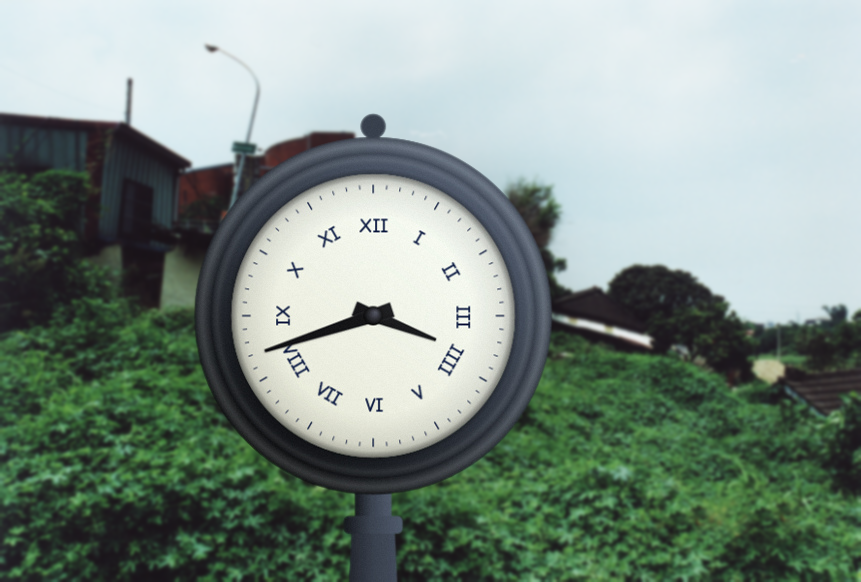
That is h=3 m=42
